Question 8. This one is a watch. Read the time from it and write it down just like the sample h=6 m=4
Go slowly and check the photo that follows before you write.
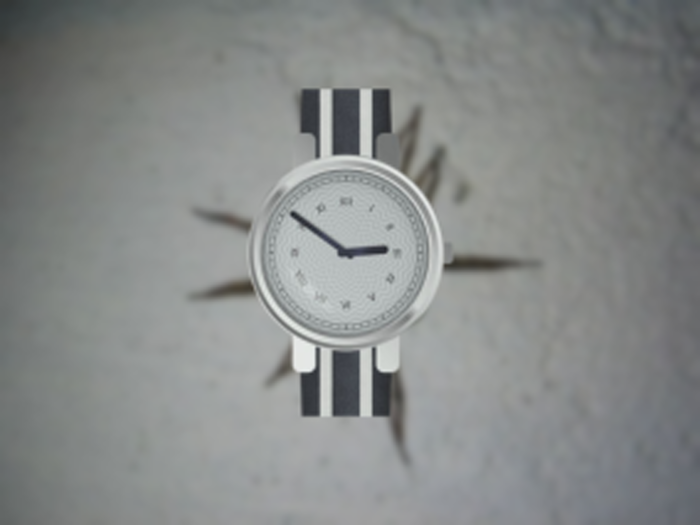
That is h=2 m=51
